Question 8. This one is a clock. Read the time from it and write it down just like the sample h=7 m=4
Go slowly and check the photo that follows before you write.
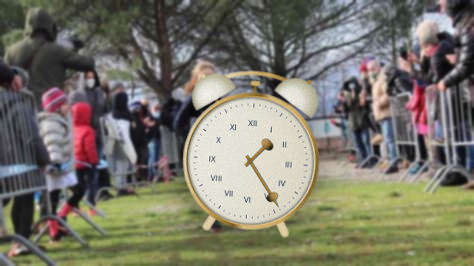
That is h=1 m=24
